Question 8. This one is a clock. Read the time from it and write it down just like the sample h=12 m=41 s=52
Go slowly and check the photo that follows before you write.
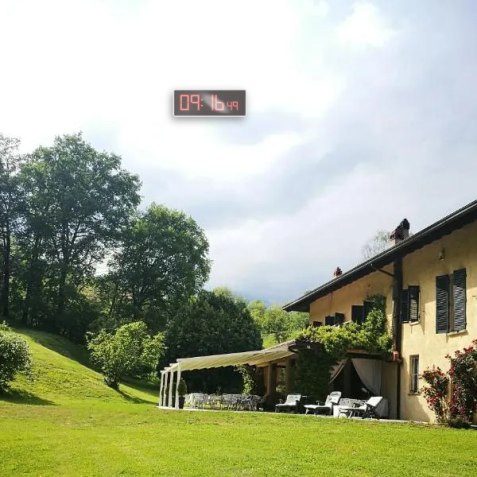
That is h=9 m=16 s=49
